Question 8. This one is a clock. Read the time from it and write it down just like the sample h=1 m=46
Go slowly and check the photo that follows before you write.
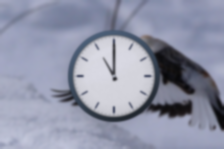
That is h=11 m=0
